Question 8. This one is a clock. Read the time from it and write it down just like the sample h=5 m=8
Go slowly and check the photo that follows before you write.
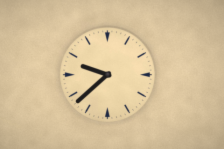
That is h=9 m=38
